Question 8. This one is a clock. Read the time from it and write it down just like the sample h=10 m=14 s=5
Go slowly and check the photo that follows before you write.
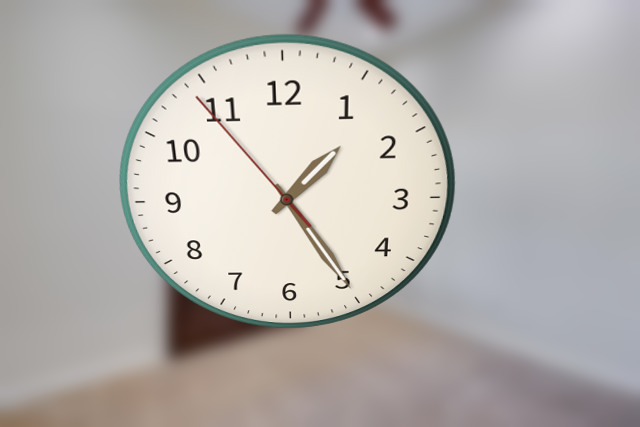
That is h=1 m=24 s=54
